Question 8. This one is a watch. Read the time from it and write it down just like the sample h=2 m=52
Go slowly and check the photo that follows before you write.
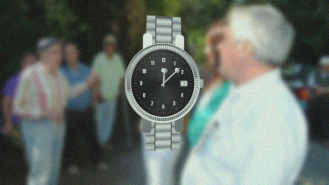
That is h=12 m=8
